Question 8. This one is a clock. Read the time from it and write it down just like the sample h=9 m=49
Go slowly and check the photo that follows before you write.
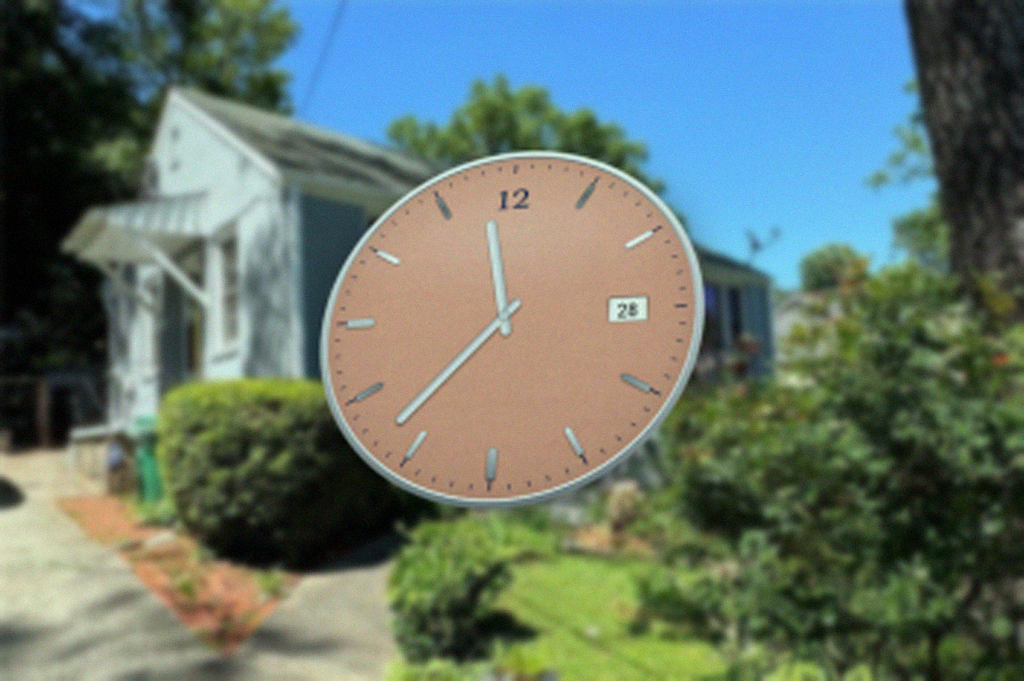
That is h=11 m=37
